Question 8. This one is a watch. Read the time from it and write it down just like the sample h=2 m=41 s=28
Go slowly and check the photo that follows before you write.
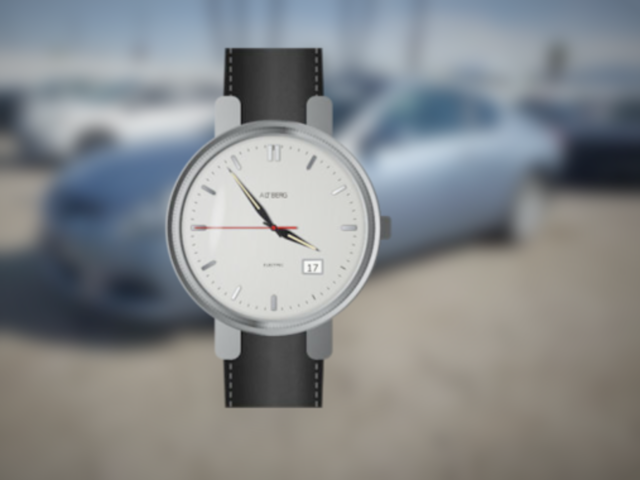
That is h=3 m=53 s=45
